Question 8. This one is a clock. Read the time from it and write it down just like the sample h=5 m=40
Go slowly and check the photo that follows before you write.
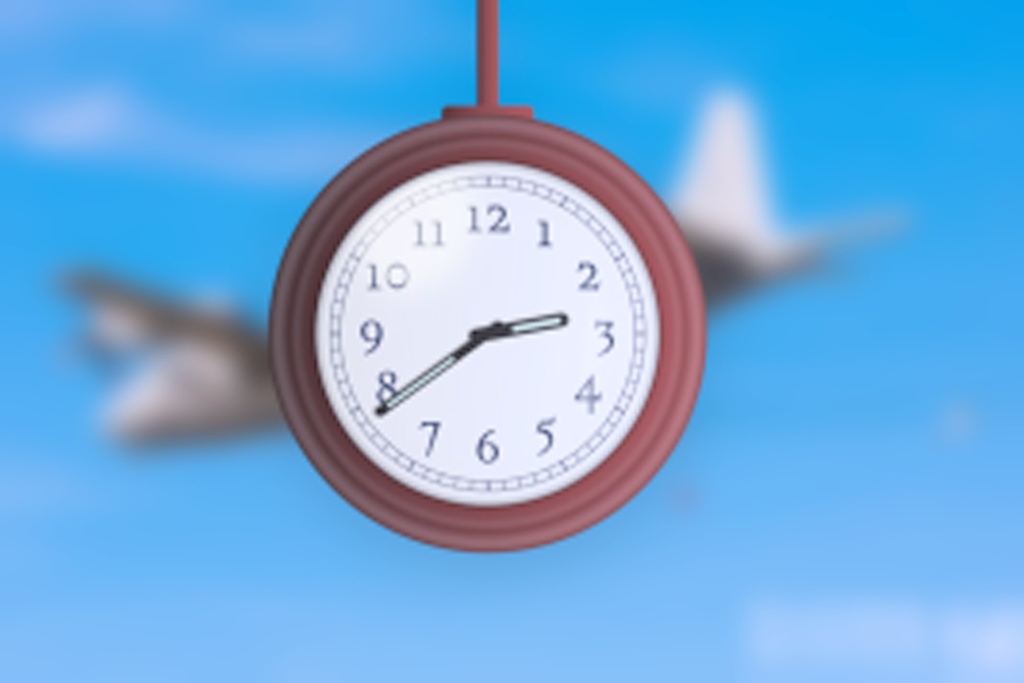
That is h=2 m=39
